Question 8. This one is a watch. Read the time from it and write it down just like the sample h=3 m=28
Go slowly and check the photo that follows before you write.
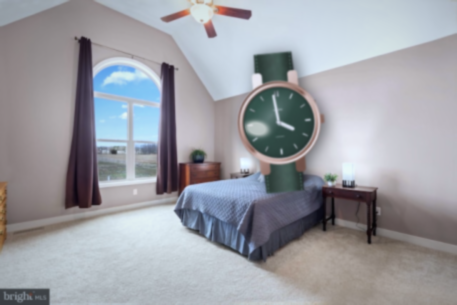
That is h=3 m=59
